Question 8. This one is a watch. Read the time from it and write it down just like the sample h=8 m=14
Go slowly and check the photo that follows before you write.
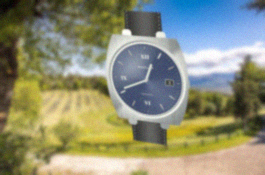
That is h=12 m=41
